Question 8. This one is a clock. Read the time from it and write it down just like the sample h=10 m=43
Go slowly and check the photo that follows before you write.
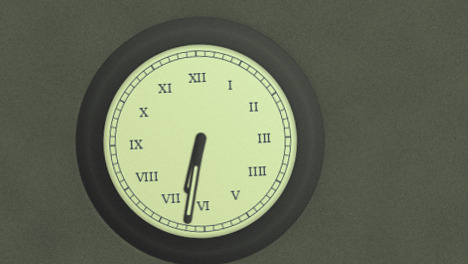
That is h=6 m=32
